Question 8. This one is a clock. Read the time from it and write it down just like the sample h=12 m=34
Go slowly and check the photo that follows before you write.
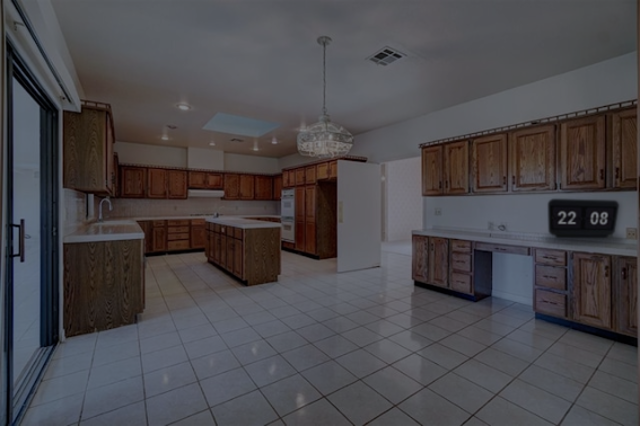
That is h=22 m=8
